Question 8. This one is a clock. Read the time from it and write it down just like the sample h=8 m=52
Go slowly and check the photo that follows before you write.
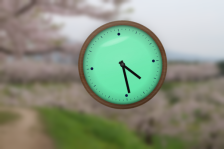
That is h=4 m=29
